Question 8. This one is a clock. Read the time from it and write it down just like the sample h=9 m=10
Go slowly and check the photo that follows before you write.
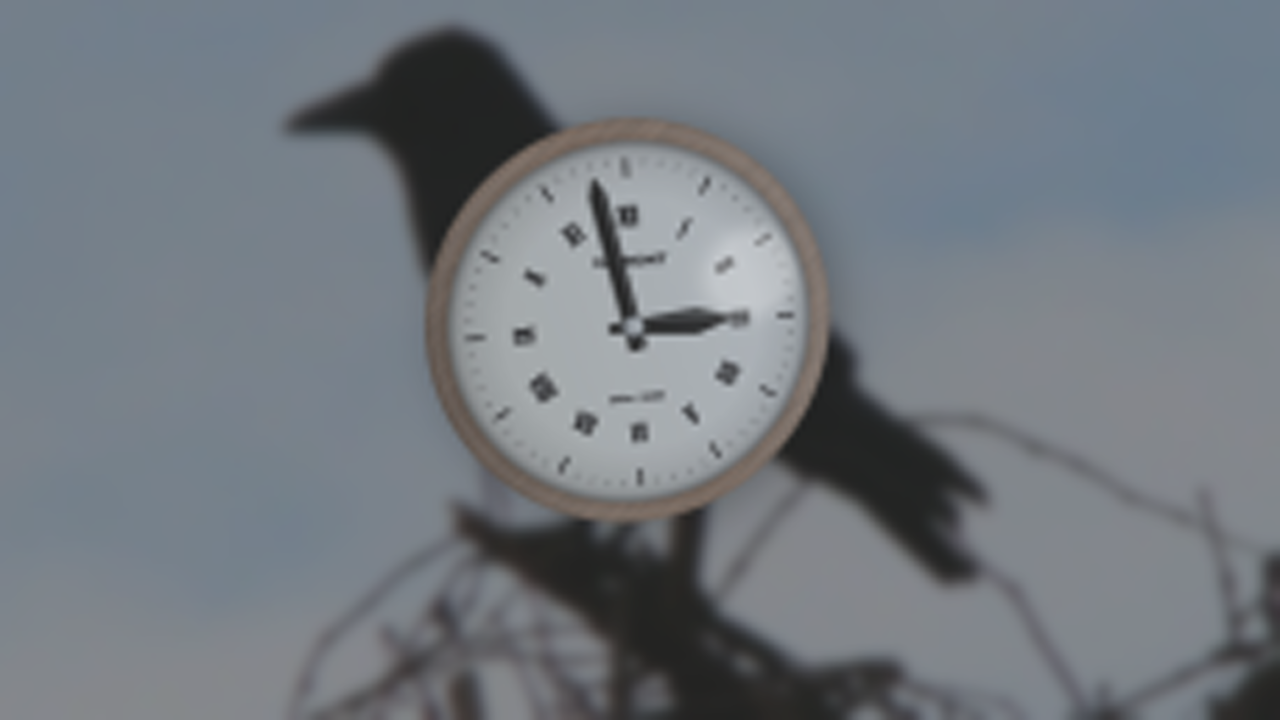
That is h=2 m=58
